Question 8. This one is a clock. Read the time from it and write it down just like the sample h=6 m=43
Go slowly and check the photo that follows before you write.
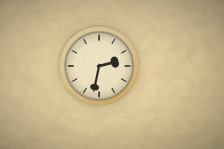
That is h=2 m=32
